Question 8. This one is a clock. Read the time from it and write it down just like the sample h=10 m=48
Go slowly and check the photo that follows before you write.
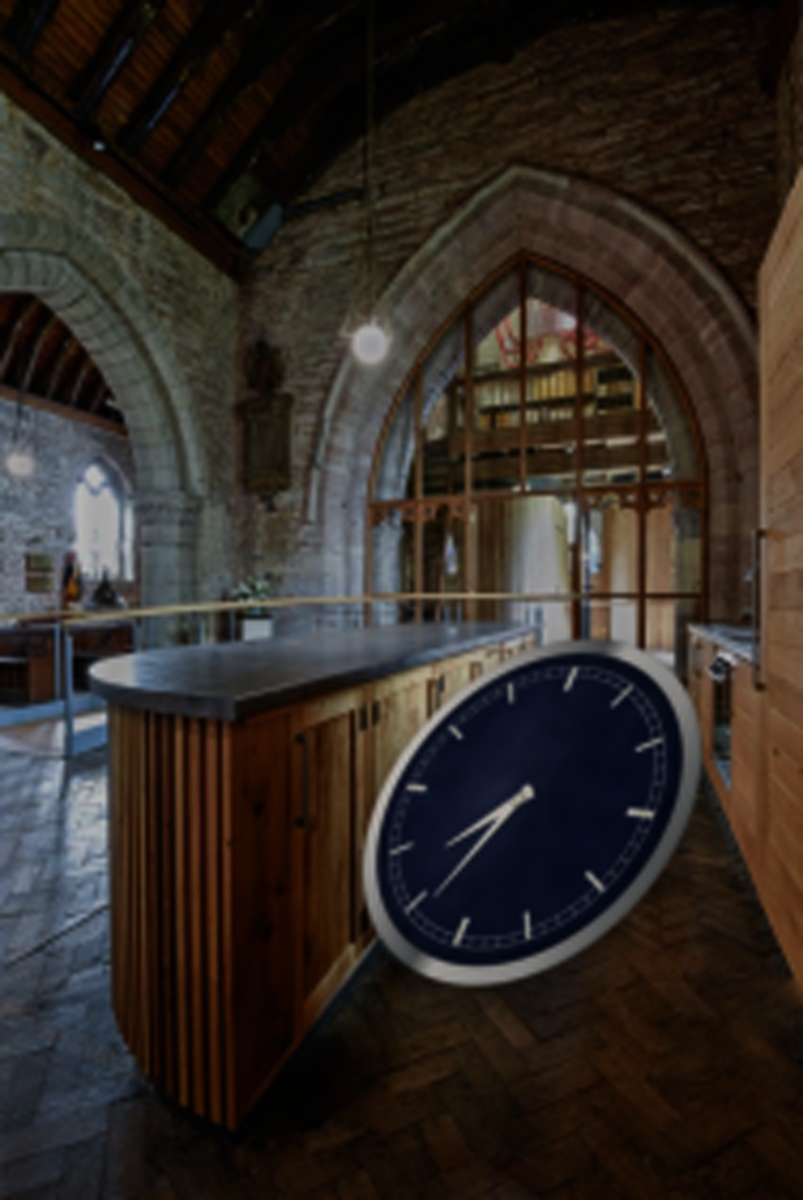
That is h=7 m=34
